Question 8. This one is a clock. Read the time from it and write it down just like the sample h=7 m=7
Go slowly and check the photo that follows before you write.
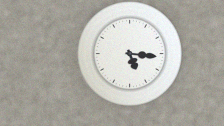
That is h=5 m=16
